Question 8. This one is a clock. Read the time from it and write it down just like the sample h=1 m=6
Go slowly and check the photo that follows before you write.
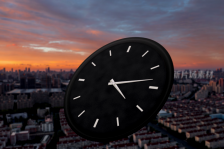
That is h=4 m=13
